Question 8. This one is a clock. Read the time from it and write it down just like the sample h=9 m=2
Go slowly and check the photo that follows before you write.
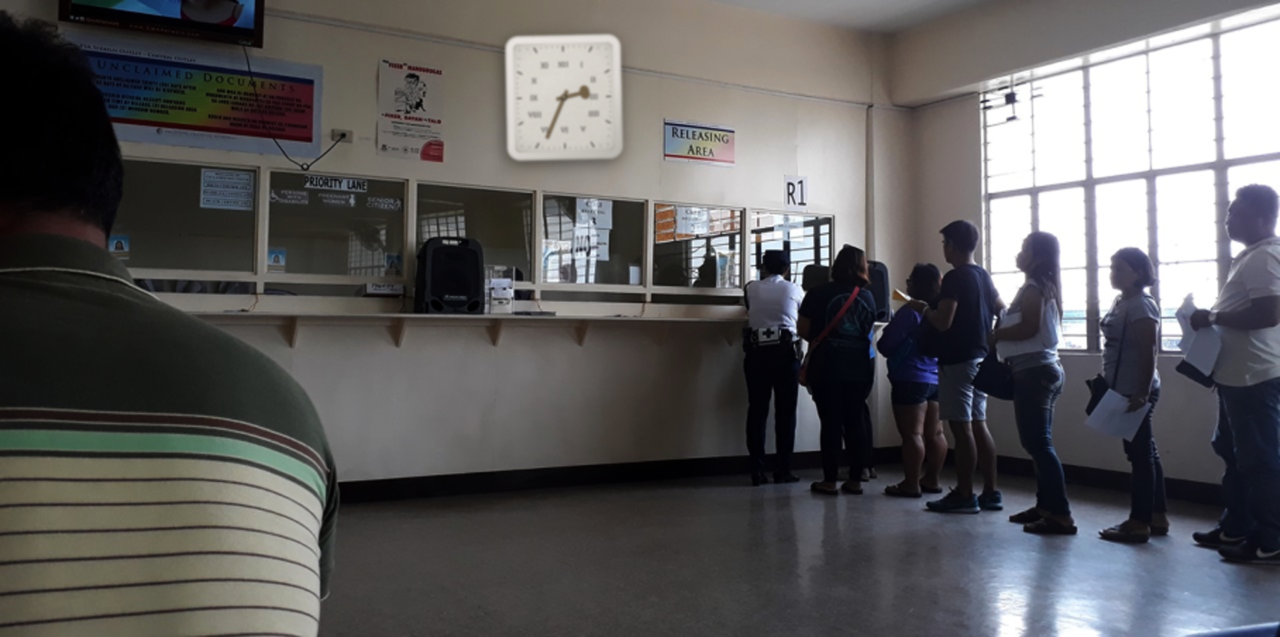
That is h=2 m=34
